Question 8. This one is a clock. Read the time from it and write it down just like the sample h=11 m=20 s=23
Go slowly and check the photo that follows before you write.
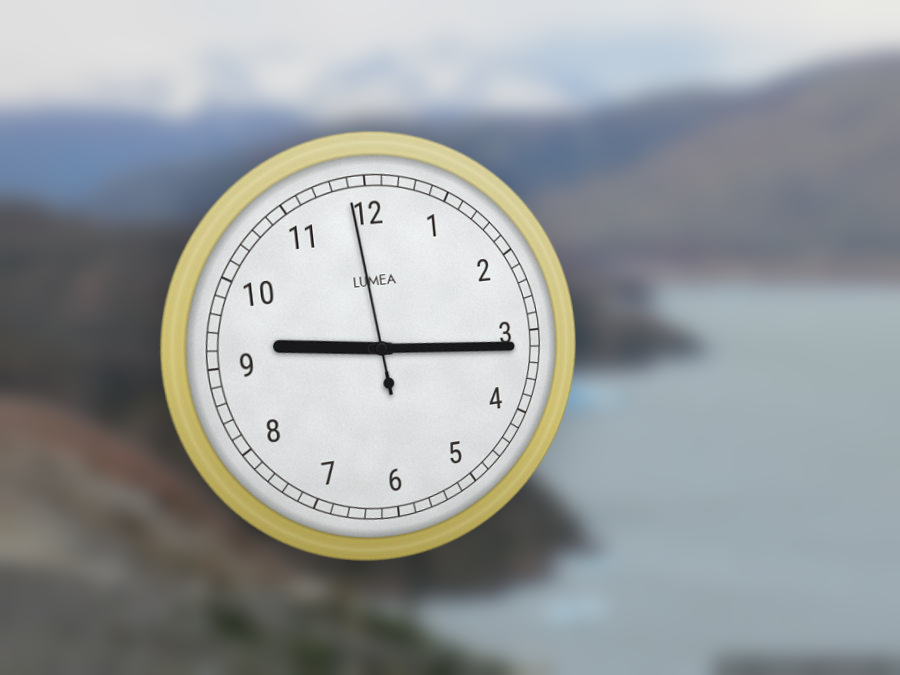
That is h=9 m=15 s=59
